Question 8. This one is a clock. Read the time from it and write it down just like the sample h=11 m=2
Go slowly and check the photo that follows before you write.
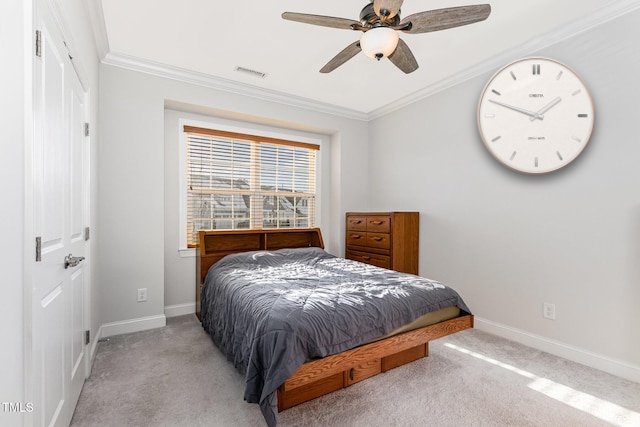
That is h=1 m=48
